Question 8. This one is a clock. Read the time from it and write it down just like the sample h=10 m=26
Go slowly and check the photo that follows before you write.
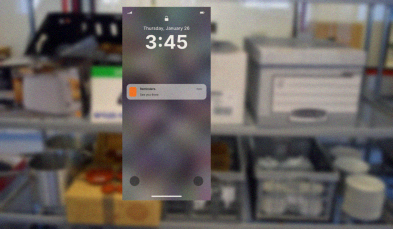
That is h=3 m=45
